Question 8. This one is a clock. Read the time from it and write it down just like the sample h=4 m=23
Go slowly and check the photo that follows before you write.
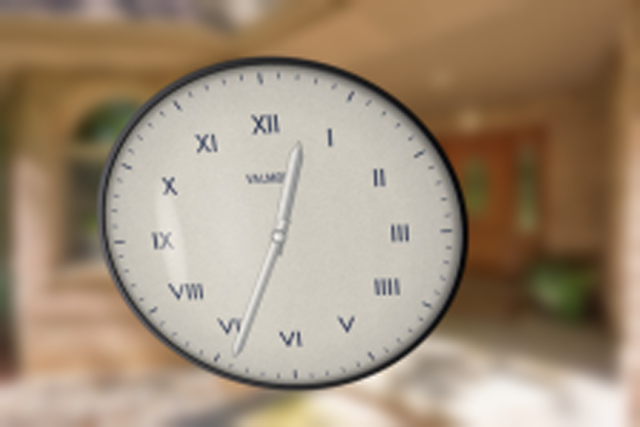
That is h=12 m=34
